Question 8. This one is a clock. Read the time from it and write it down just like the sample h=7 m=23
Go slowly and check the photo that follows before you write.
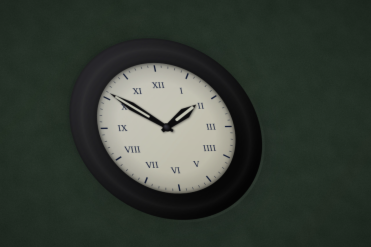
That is h=1 m=51
